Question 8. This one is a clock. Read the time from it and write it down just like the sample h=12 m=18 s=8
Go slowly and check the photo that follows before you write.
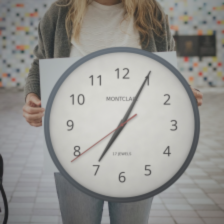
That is h=7 m=4 s=39
